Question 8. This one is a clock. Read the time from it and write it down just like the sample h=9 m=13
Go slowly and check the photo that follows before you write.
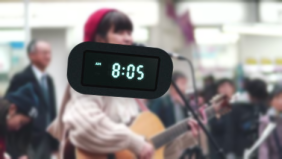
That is h=8 m=5
